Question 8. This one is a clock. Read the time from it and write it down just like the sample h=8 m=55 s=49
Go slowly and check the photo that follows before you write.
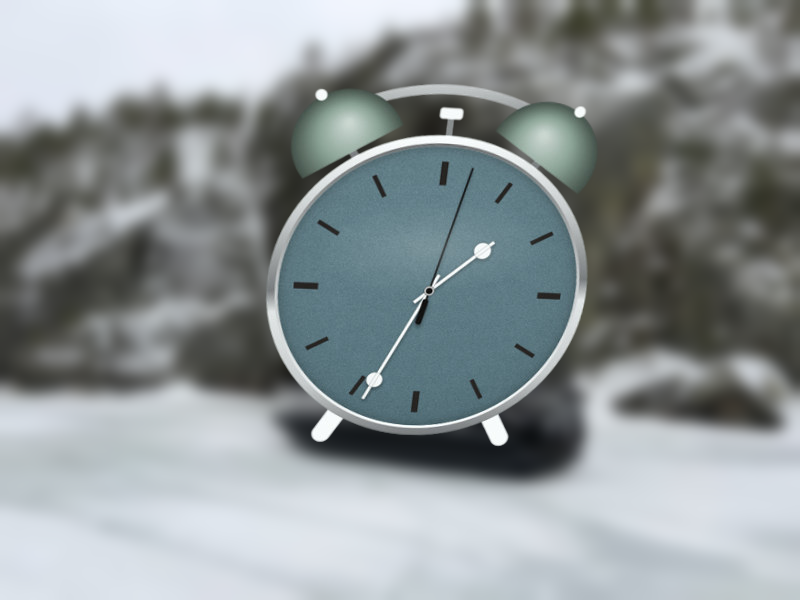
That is h=1 m=34 s=2
